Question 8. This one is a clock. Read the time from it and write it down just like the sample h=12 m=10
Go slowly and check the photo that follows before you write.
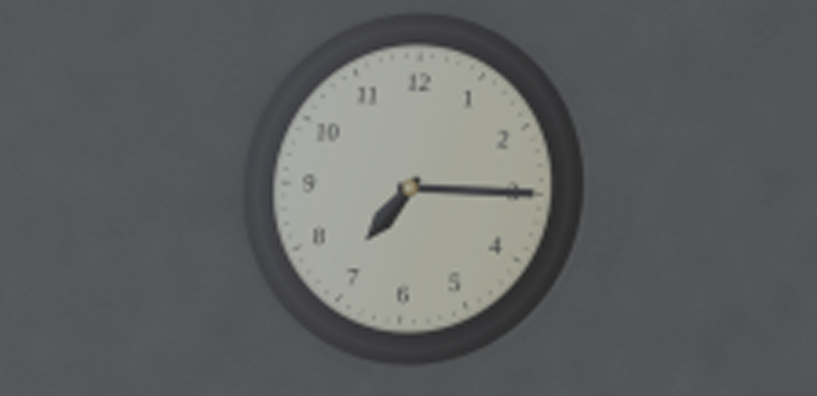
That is h=7 m=15
